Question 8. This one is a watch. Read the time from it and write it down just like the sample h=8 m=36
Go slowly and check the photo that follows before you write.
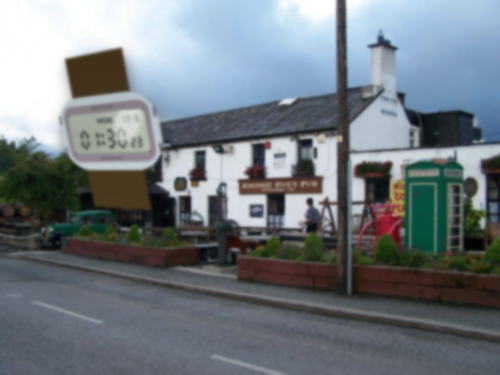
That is h=1 m=30
